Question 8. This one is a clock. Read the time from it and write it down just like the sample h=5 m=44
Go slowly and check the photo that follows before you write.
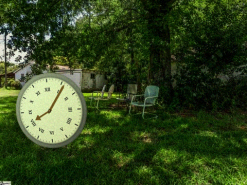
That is h=8 m=6
